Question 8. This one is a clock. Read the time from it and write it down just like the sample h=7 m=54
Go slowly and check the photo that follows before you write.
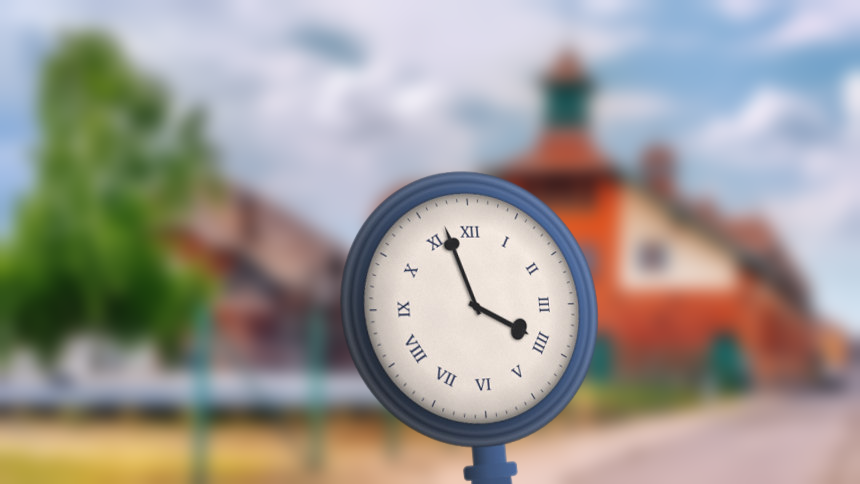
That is h=3 m=57
